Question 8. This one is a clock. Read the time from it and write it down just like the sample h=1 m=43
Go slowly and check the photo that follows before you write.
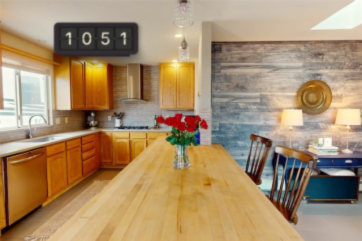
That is h=10 m=51
